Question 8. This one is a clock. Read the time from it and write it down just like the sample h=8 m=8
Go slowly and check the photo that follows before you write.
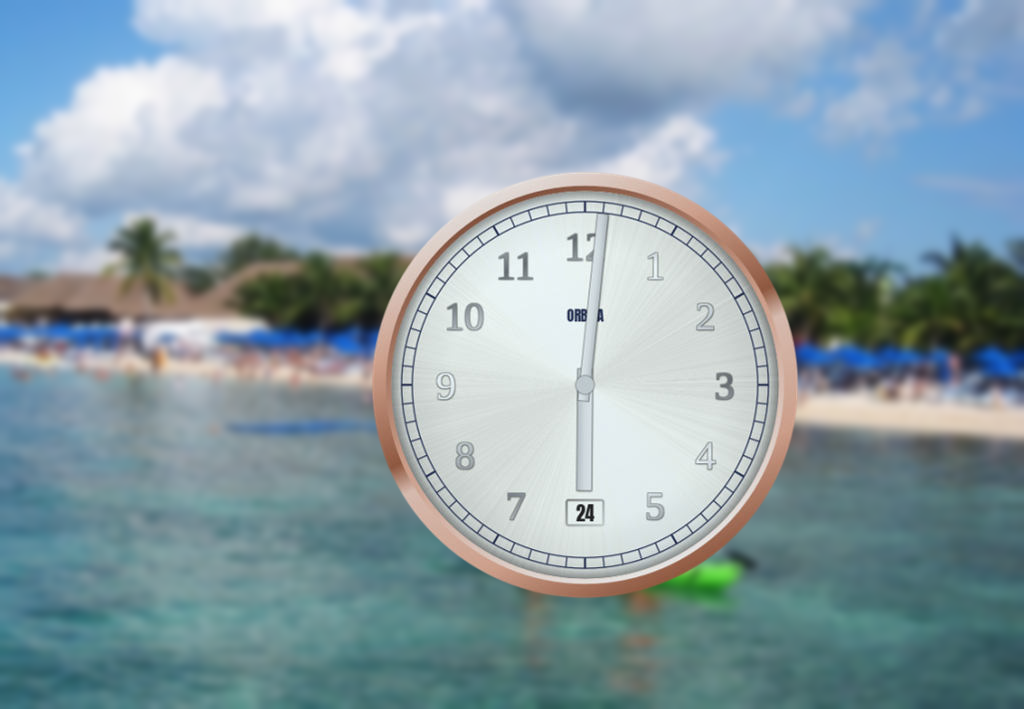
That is h=6 m=1
